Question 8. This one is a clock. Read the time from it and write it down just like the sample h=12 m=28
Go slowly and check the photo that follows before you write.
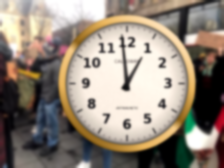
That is h=12 m=59
